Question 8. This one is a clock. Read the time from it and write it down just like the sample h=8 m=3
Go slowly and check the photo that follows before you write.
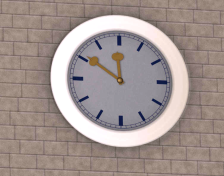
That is h=11 m=51
